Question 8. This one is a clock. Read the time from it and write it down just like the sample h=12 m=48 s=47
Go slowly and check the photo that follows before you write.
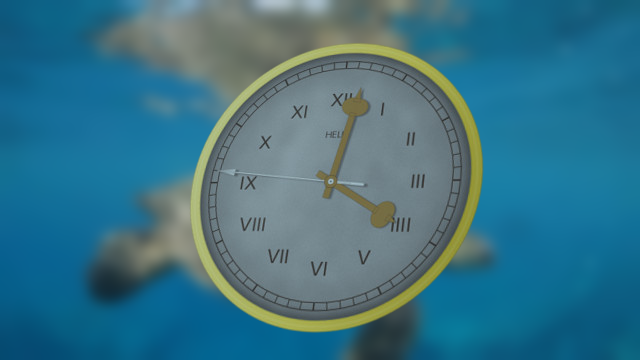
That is h=4 m=1 s=46
